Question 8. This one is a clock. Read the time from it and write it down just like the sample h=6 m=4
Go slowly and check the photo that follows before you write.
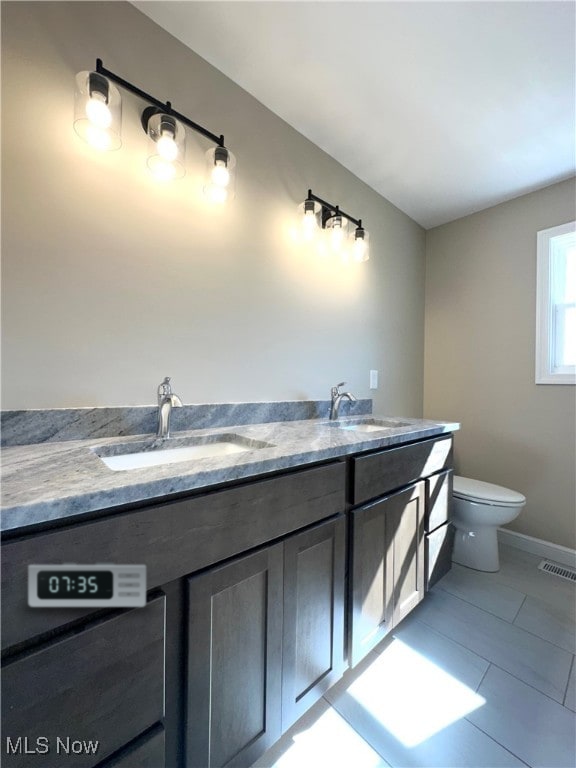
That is h=7 m=35
